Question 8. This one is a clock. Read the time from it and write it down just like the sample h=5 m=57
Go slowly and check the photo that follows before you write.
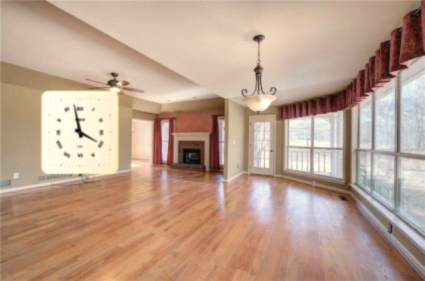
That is h=3 m=58
